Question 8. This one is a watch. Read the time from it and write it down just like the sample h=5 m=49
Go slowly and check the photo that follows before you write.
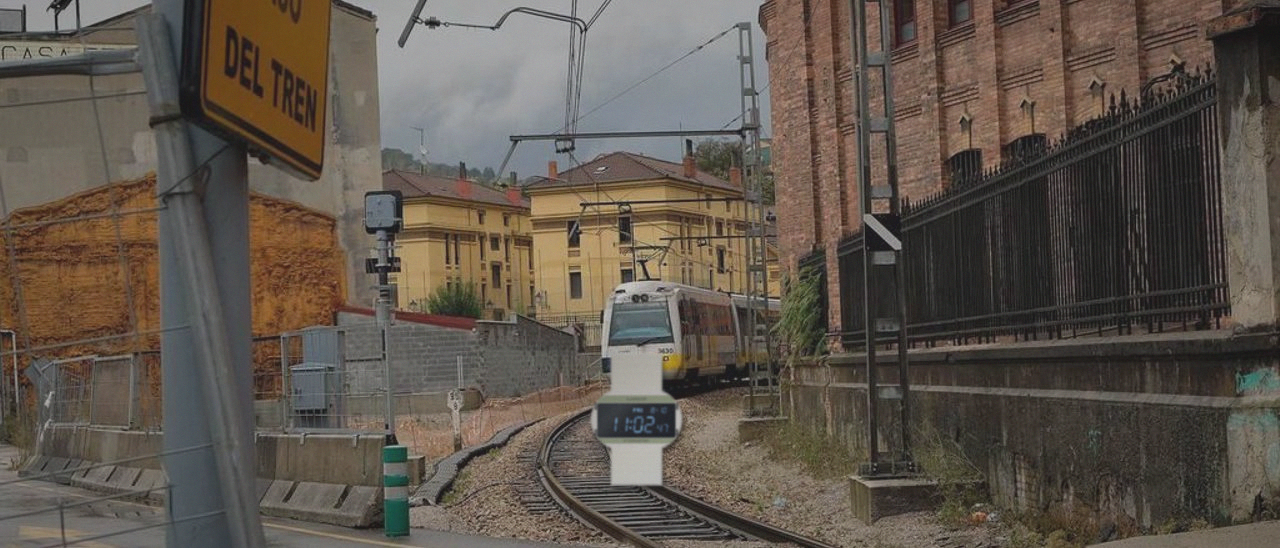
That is h=11 m=2
